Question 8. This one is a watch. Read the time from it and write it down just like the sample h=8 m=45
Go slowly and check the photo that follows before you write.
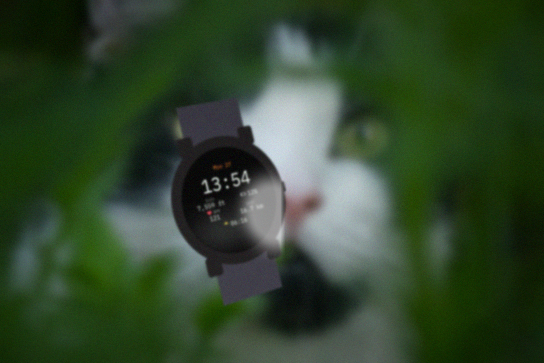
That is h=13 m=54
